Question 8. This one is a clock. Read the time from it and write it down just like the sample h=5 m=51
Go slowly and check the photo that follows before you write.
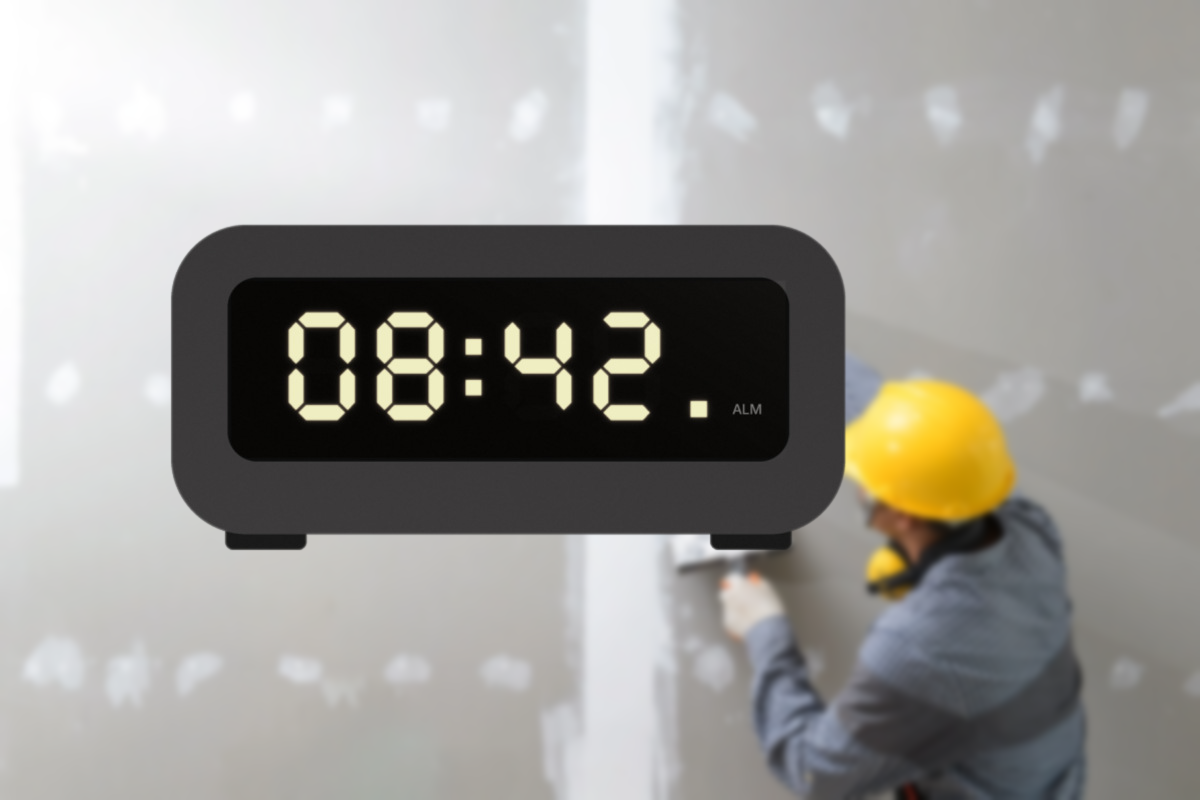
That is h=8 m=42
